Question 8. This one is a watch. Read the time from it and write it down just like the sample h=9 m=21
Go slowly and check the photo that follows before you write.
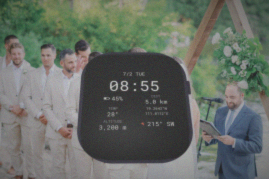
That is h=8 m=55
